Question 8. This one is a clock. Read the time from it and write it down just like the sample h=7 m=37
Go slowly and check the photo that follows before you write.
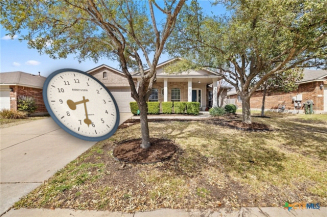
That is h=8 m=32
